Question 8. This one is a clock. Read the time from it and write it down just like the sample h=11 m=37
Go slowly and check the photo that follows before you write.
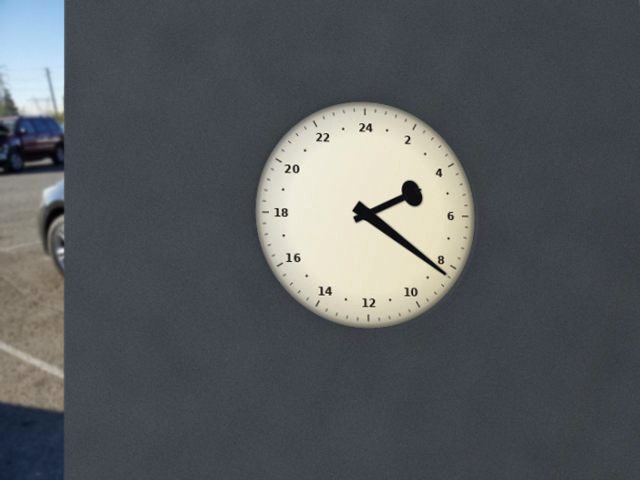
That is h=4 m=21
